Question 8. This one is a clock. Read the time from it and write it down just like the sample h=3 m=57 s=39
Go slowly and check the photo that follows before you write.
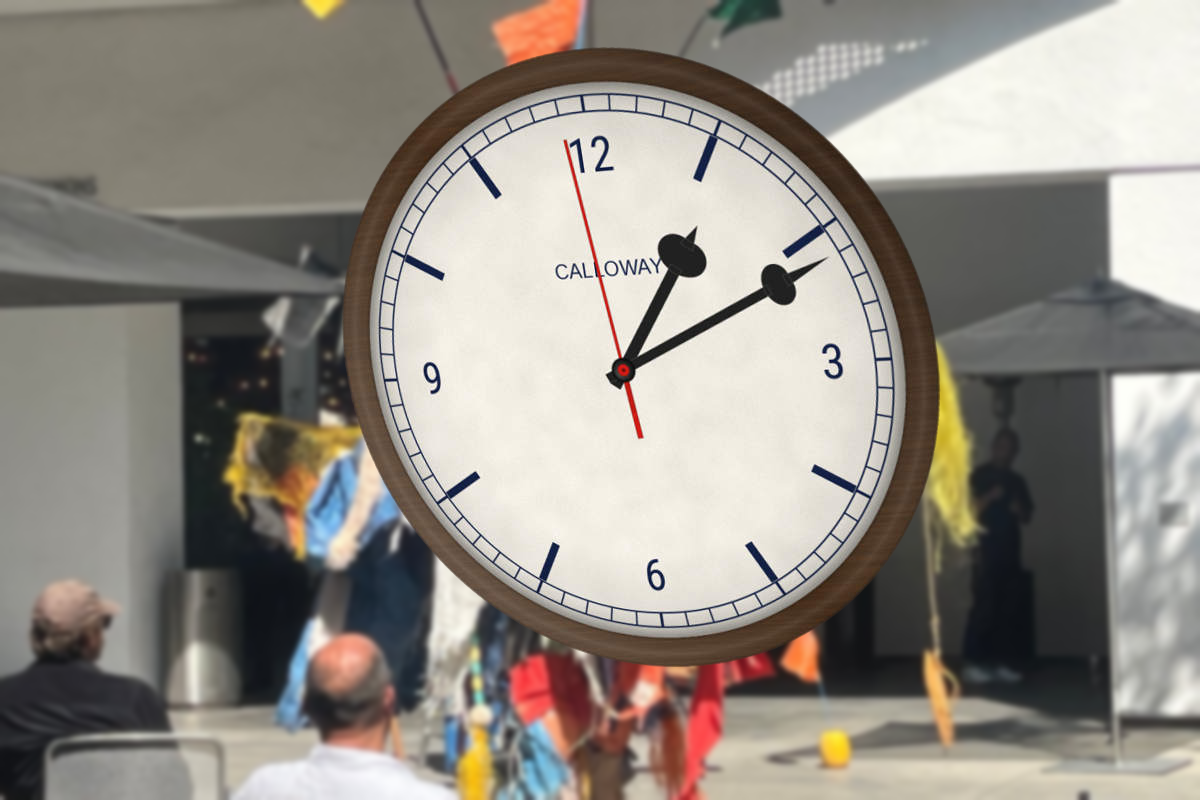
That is h=1 m=10 s=59
